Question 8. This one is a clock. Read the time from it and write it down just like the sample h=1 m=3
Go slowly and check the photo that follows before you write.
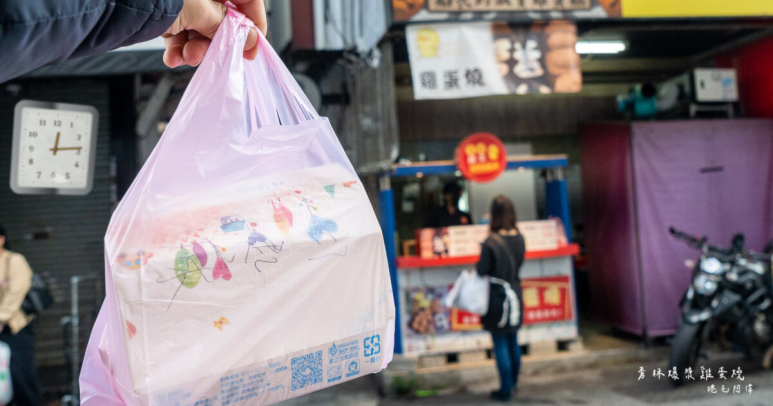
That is h=12 m=14
